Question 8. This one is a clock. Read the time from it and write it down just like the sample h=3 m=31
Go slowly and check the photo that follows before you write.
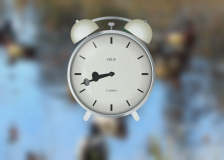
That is h=8 m=42
